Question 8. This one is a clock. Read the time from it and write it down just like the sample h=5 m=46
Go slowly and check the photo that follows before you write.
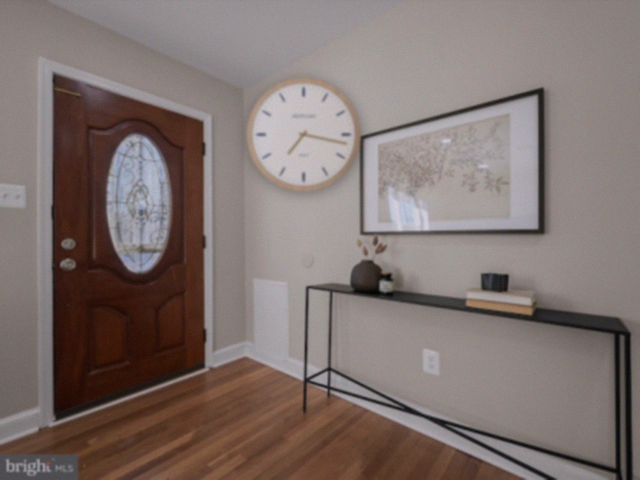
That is h=7 m=17
